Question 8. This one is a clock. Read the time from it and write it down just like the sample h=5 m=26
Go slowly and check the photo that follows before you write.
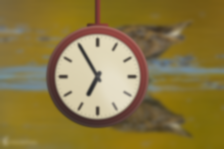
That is h=6 m=55
